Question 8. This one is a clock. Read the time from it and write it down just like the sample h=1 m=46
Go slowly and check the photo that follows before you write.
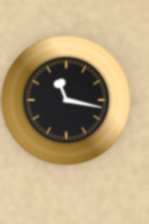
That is h=11 m=17
